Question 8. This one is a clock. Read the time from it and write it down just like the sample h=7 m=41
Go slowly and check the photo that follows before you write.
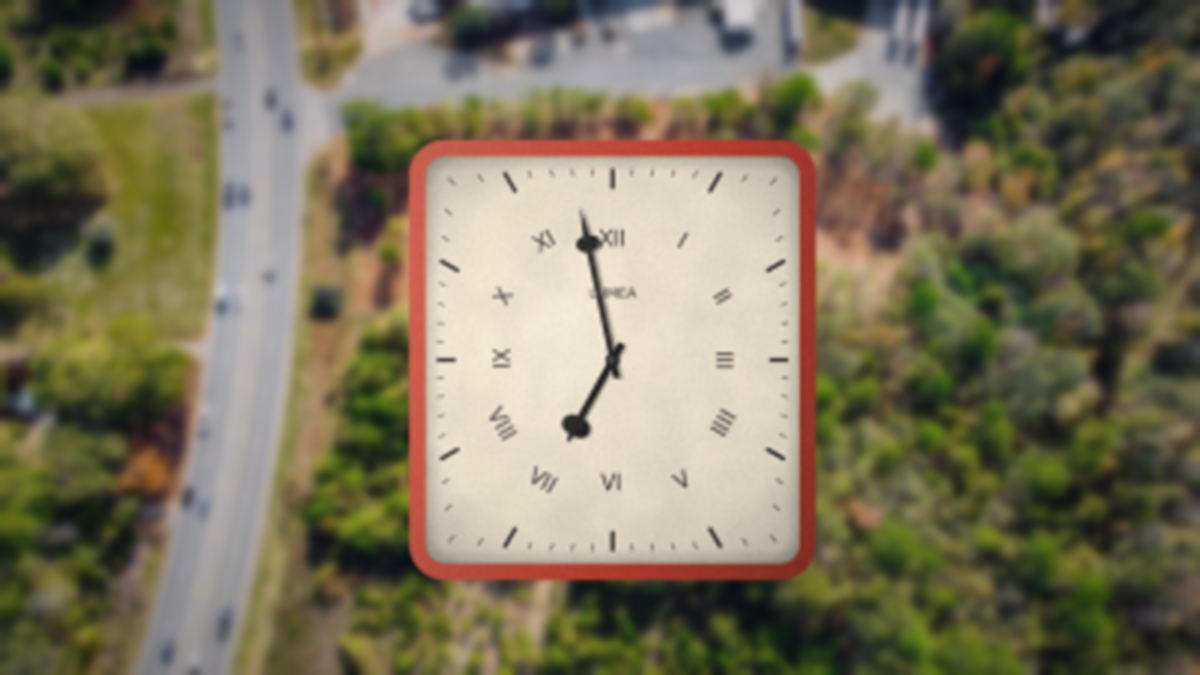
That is h=6 m=58
